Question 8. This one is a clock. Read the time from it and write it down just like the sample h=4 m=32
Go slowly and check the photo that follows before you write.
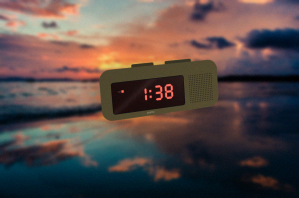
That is h=1 m=38
